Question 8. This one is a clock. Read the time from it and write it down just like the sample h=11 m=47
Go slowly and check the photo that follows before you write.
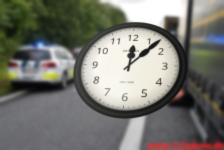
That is h=12 m=7
